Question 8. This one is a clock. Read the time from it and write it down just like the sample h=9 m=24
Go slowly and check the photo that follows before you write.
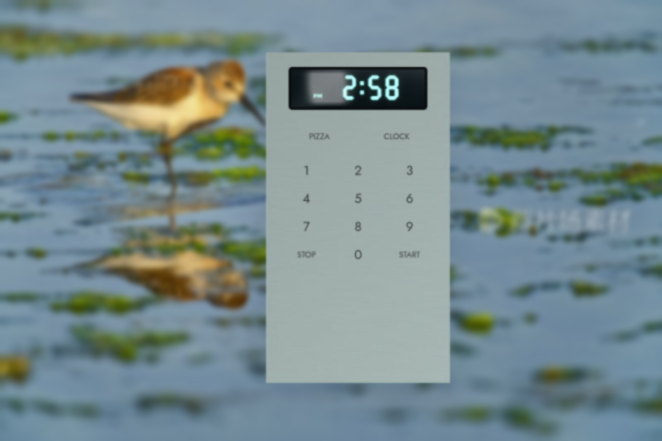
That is h=2 m=58
